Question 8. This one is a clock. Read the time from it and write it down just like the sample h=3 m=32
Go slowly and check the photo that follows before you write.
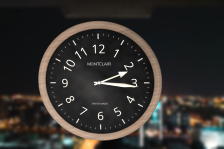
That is h=2 m=16
